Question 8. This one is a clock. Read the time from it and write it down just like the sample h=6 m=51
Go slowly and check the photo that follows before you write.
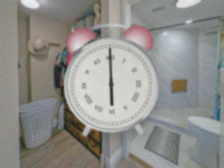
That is h=6 m=0
